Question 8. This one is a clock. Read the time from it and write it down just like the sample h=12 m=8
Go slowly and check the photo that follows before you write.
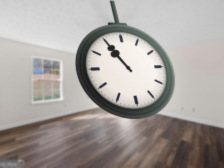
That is h=10 m=55
